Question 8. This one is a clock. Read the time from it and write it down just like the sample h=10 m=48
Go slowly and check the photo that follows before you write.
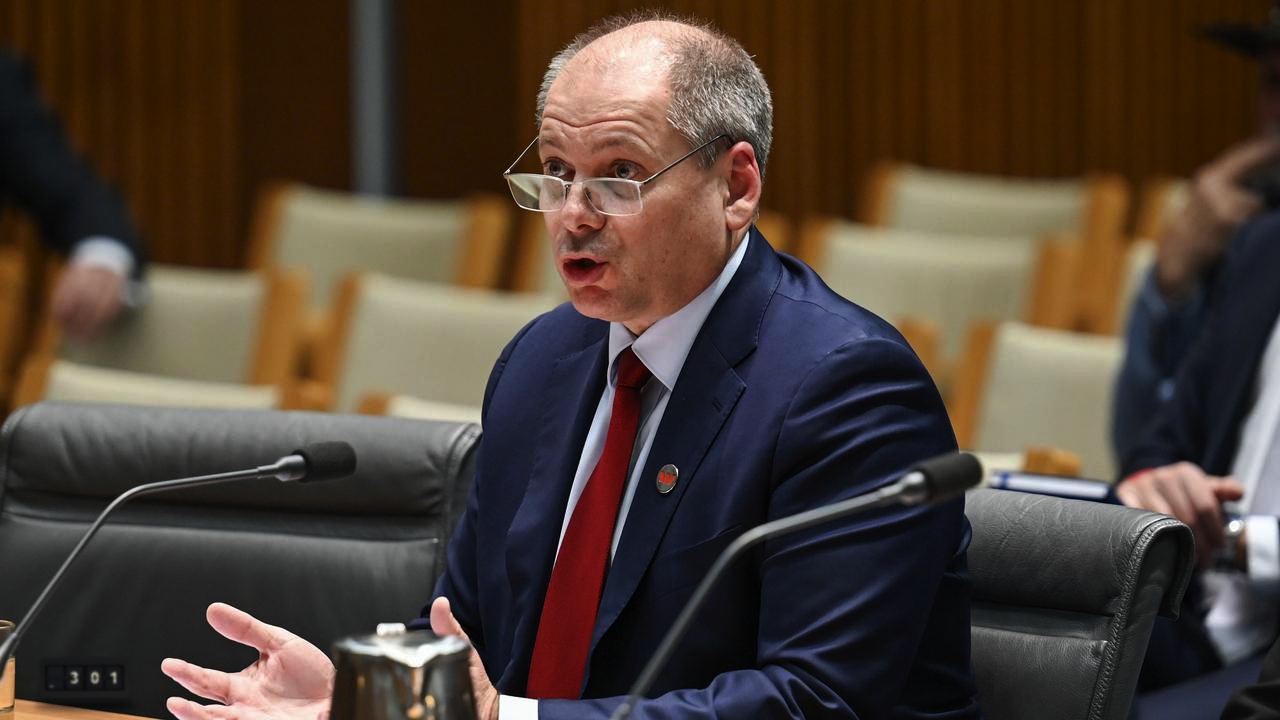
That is h=3 m=1
